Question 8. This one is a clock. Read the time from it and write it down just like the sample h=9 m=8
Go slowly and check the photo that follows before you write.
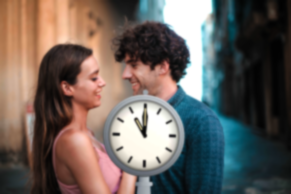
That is h=11 m=0
